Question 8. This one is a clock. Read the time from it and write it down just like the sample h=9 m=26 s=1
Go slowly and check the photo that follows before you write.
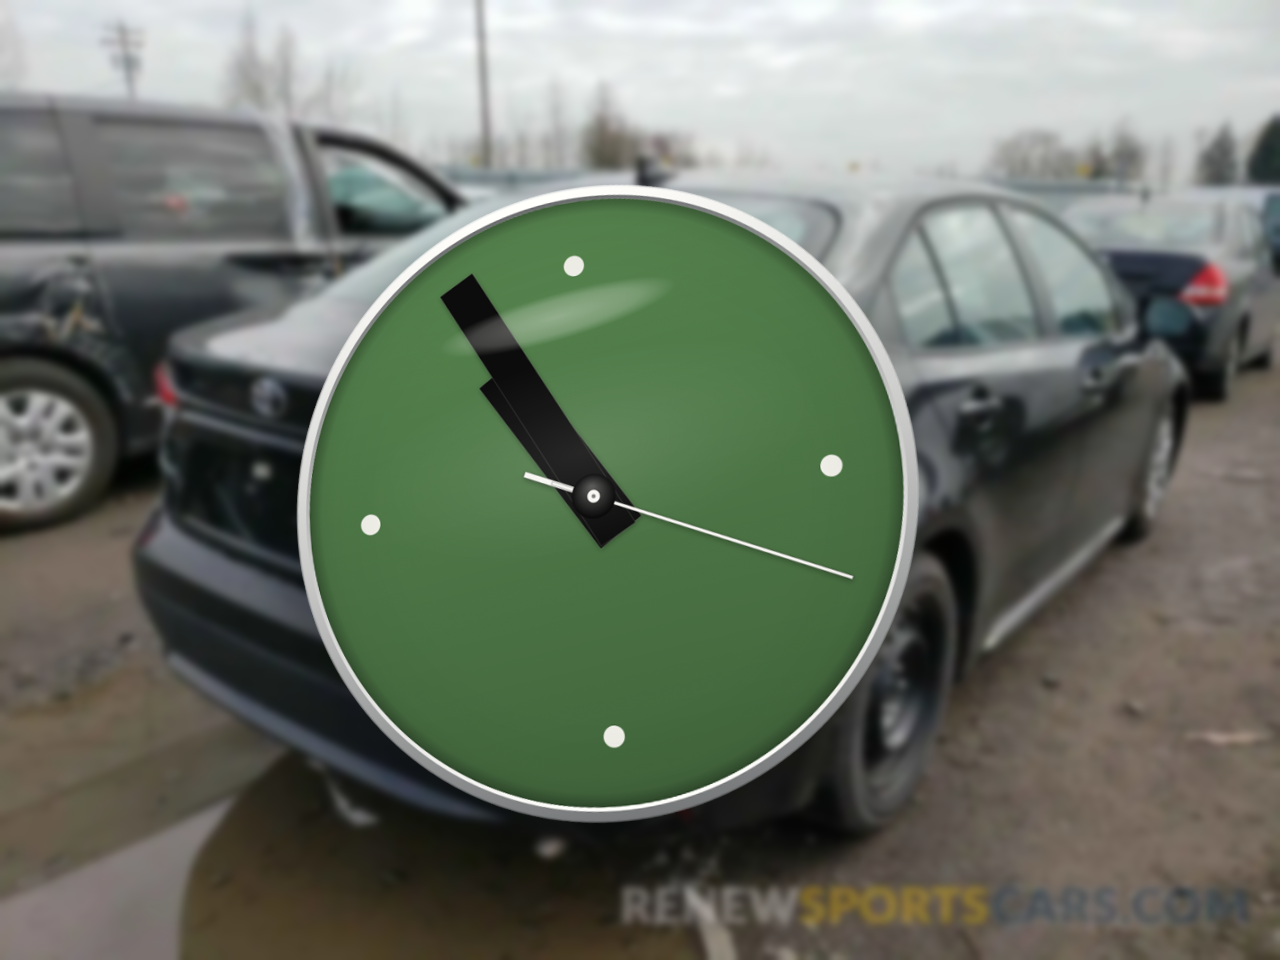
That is h=10 m=55 s=19
